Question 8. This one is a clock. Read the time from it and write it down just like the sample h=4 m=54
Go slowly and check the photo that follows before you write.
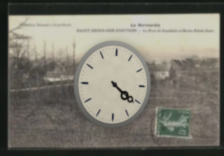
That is h=4 m=21
